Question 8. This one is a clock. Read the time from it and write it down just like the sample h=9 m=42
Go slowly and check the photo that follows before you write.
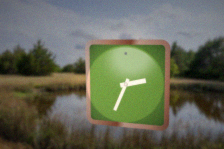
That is h=2 m=34
